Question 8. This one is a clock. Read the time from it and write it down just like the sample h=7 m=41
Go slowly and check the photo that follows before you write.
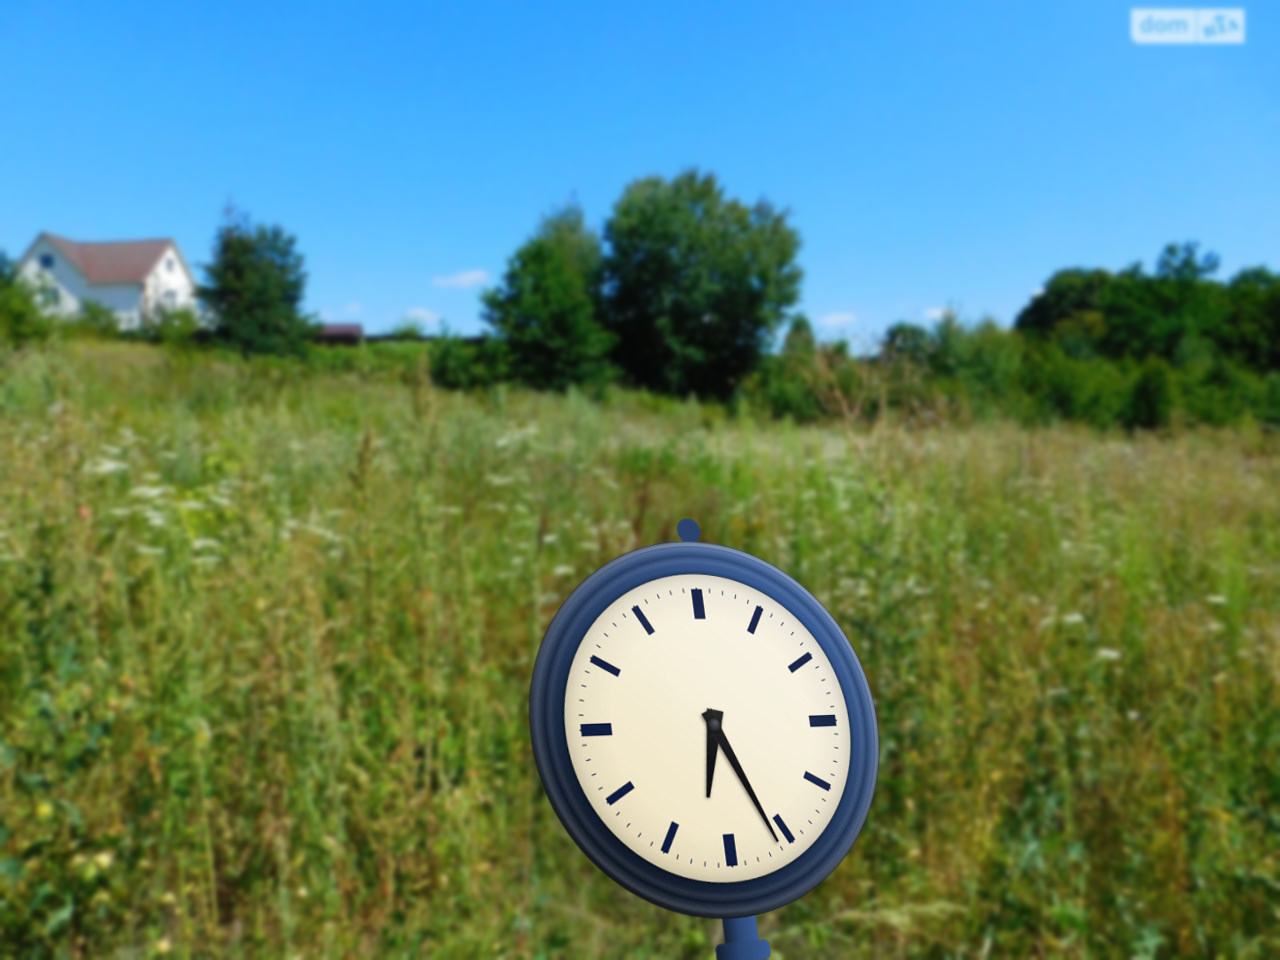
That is h=6 m=26
